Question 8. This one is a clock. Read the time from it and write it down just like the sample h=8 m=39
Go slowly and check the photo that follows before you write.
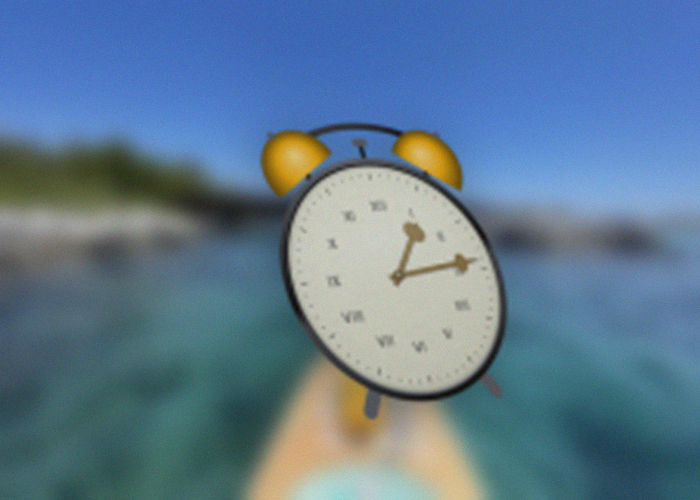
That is h=1 m=14
